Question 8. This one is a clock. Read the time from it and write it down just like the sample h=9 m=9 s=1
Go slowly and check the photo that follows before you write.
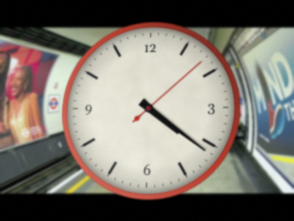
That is h=4 m=21 s=8
